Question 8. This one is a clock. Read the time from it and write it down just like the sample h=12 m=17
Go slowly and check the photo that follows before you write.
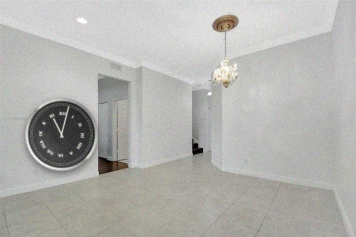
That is h=11 m=2
